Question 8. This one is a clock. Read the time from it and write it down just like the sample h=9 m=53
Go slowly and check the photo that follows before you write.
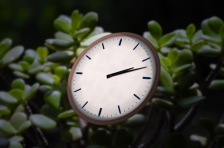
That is h=2 m=12
